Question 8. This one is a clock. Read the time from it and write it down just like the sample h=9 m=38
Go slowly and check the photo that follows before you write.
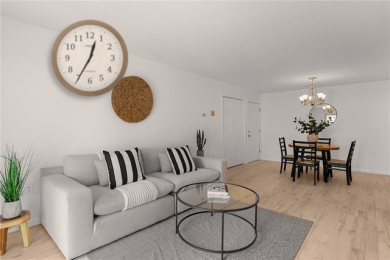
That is h=12 m=35
